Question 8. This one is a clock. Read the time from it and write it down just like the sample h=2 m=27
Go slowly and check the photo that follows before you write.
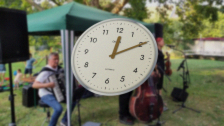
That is h=12 m=10
